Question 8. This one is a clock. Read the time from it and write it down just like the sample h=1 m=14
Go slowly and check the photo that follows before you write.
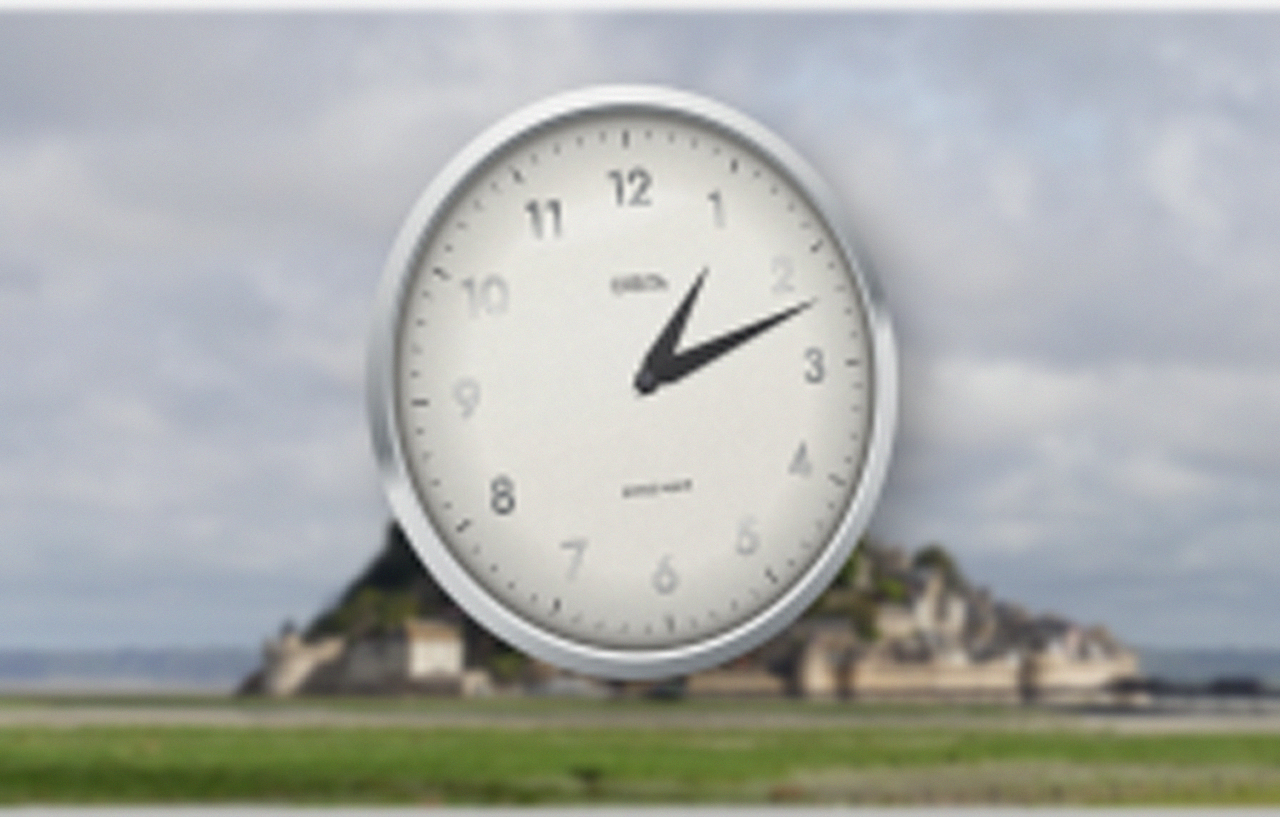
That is h=1 m=12
